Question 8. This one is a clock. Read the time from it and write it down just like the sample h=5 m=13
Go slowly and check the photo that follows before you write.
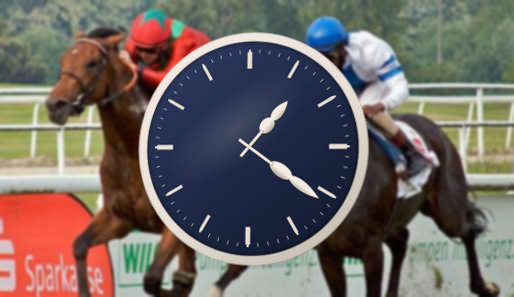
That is h=1 m=21
